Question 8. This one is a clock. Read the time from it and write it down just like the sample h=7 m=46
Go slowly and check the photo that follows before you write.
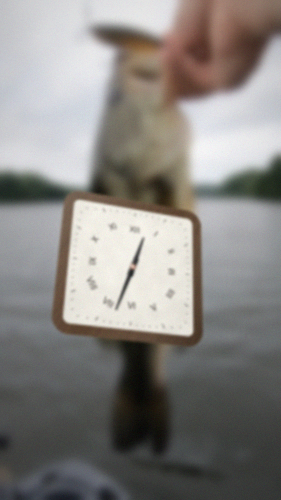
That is h=12 m=33
